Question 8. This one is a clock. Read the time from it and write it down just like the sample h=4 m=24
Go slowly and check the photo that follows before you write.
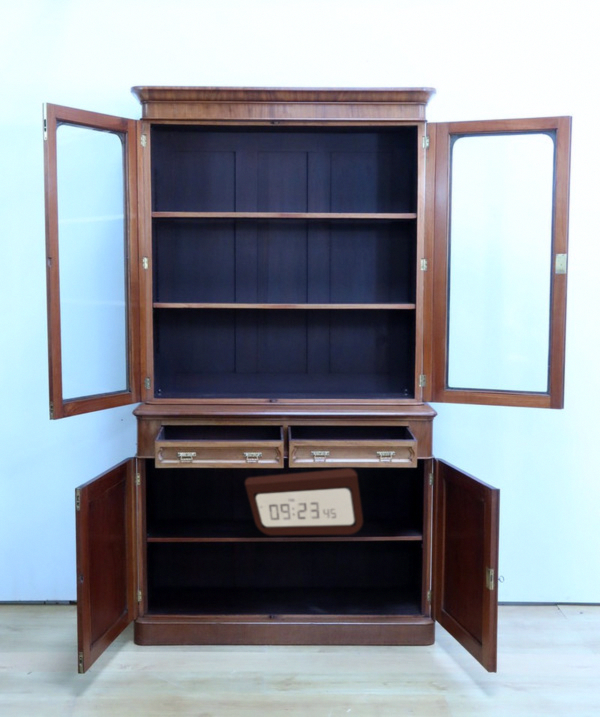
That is h=9 m=23
